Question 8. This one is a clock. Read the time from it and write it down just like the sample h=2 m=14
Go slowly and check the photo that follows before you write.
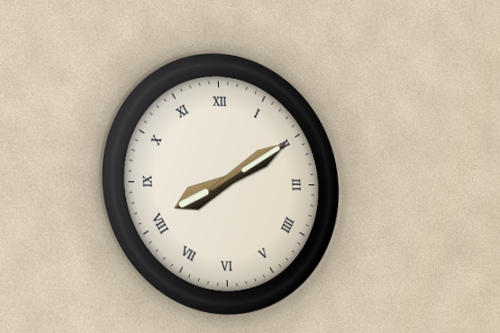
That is h=8 m=10
